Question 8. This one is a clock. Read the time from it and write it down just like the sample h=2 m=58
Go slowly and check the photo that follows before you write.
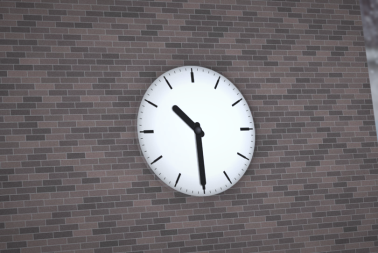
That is h=10 m=30
